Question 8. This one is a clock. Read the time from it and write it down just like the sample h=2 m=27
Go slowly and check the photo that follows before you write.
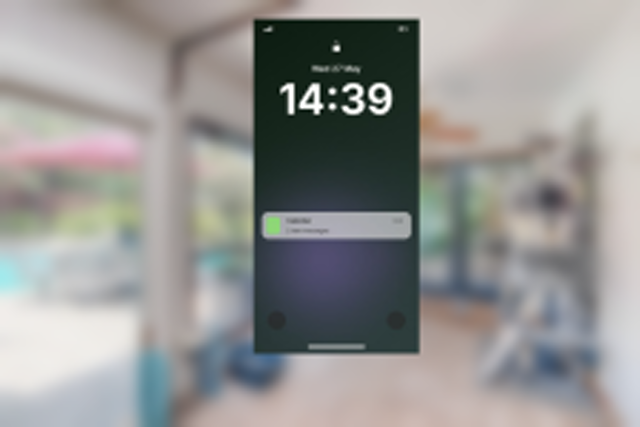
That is h=14 m=39
